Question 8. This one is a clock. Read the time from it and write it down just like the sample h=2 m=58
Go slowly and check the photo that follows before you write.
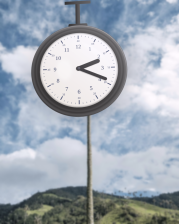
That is h=2 m=19
